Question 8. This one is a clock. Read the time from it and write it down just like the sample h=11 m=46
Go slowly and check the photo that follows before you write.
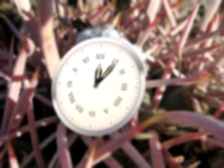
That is h=12 m=6
